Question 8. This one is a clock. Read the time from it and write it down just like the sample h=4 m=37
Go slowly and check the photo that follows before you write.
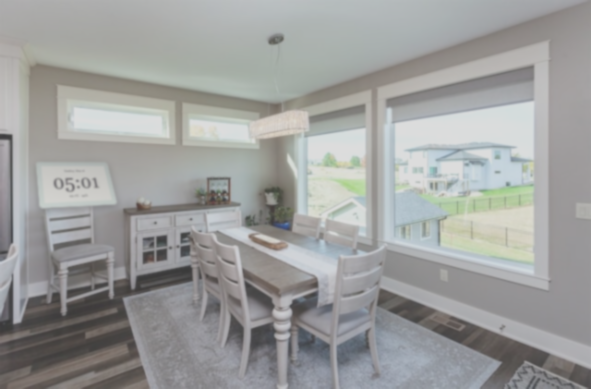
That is h=5 m=1
